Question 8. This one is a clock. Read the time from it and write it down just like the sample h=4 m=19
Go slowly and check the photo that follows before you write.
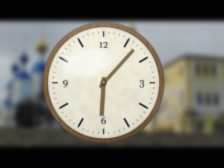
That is h=6 m=7
